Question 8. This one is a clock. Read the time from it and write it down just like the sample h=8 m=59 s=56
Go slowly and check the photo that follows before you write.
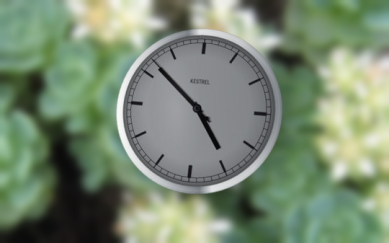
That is h=4 m=51 s=52
